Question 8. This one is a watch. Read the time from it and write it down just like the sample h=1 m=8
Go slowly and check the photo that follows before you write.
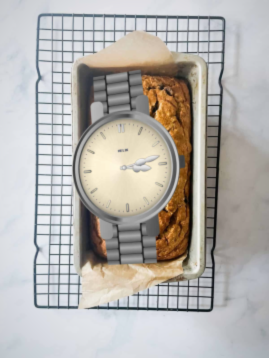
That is h=3 m=13
